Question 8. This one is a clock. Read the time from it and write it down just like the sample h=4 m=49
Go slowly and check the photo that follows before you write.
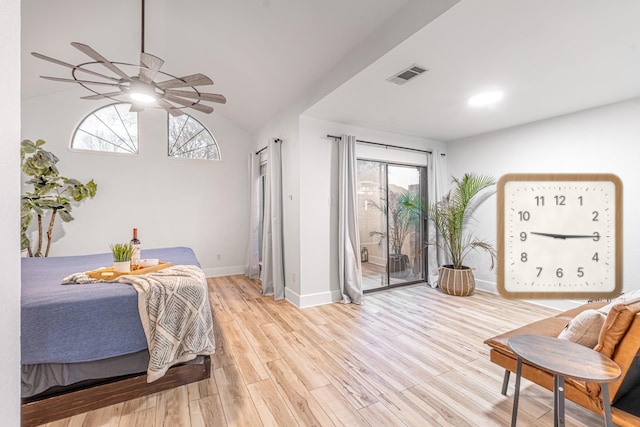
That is h=9 m=15
